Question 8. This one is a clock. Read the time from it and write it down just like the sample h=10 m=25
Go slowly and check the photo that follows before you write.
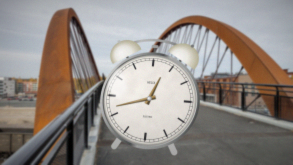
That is h=12 m=42
